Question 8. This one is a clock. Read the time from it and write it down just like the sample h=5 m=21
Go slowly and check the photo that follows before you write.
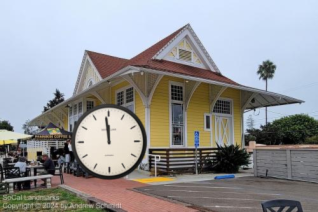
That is h=11 m=59
